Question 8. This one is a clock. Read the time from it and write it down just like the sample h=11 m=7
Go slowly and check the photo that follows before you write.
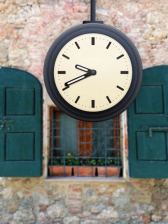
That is h=9 m=41
